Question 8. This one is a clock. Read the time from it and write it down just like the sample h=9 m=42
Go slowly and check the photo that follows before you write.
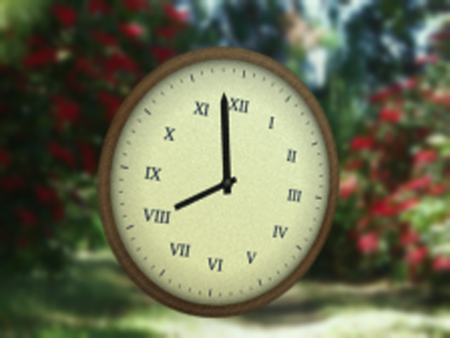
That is h=7 m=58
